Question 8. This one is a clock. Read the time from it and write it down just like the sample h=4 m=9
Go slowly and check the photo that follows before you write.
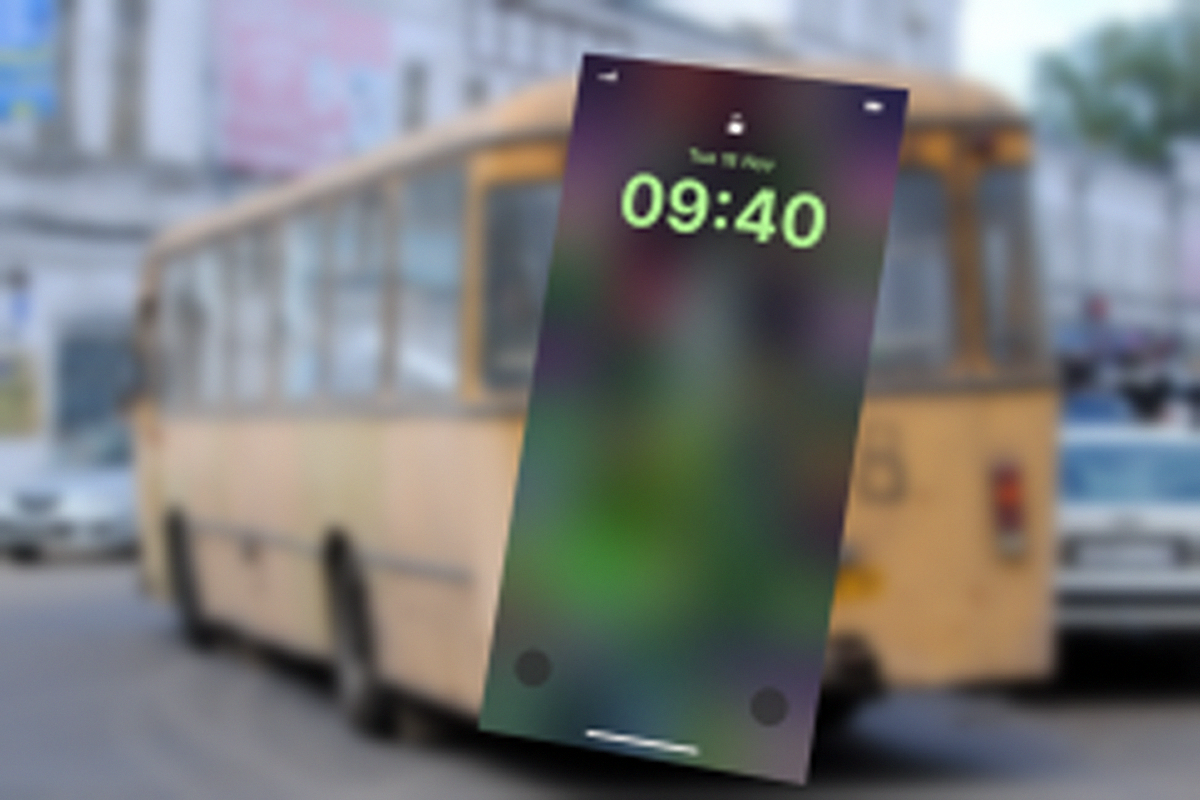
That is h=9 m=40
